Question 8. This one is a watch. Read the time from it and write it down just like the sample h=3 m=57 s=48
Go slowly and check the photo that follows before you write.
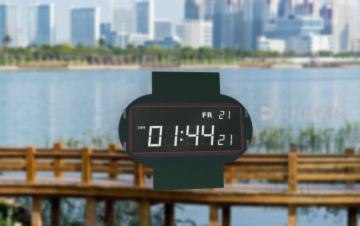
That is h=1 m=44 s=21
